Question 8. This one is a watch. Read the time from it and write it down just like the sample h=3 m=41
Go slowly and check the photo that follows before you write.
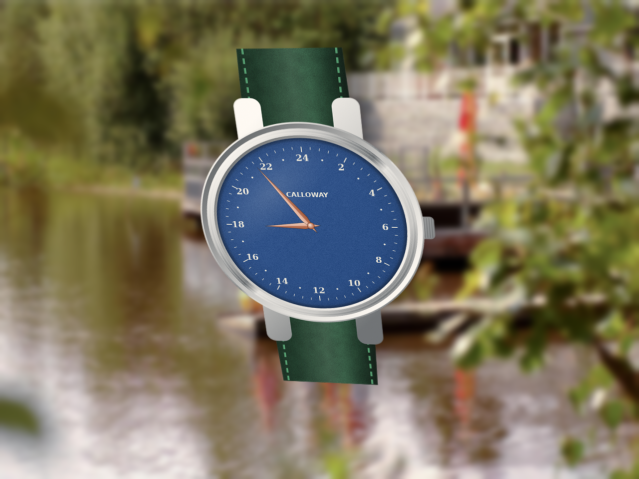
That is h=17 m=54
